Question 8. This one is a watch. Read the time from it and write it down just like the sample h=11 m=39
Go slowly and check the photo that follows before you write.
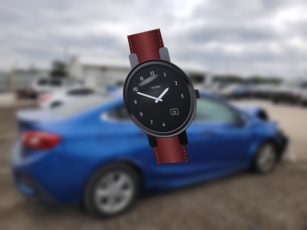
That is h=1 m=49
